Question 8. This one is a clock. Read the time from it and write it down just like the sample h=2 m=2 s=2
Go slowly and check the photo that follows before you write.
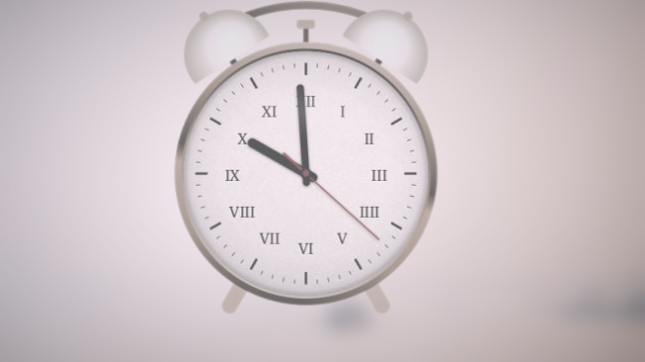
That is h=9 m=59 s=22
